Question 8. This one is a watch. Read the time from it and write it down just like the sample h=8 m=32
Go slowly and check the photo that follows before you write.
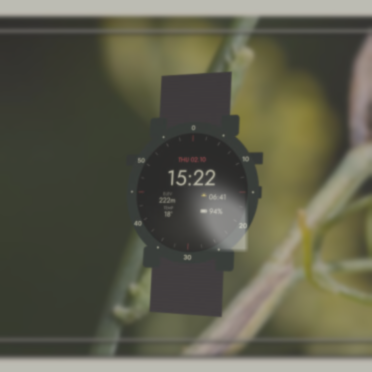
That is h=15 m=22
